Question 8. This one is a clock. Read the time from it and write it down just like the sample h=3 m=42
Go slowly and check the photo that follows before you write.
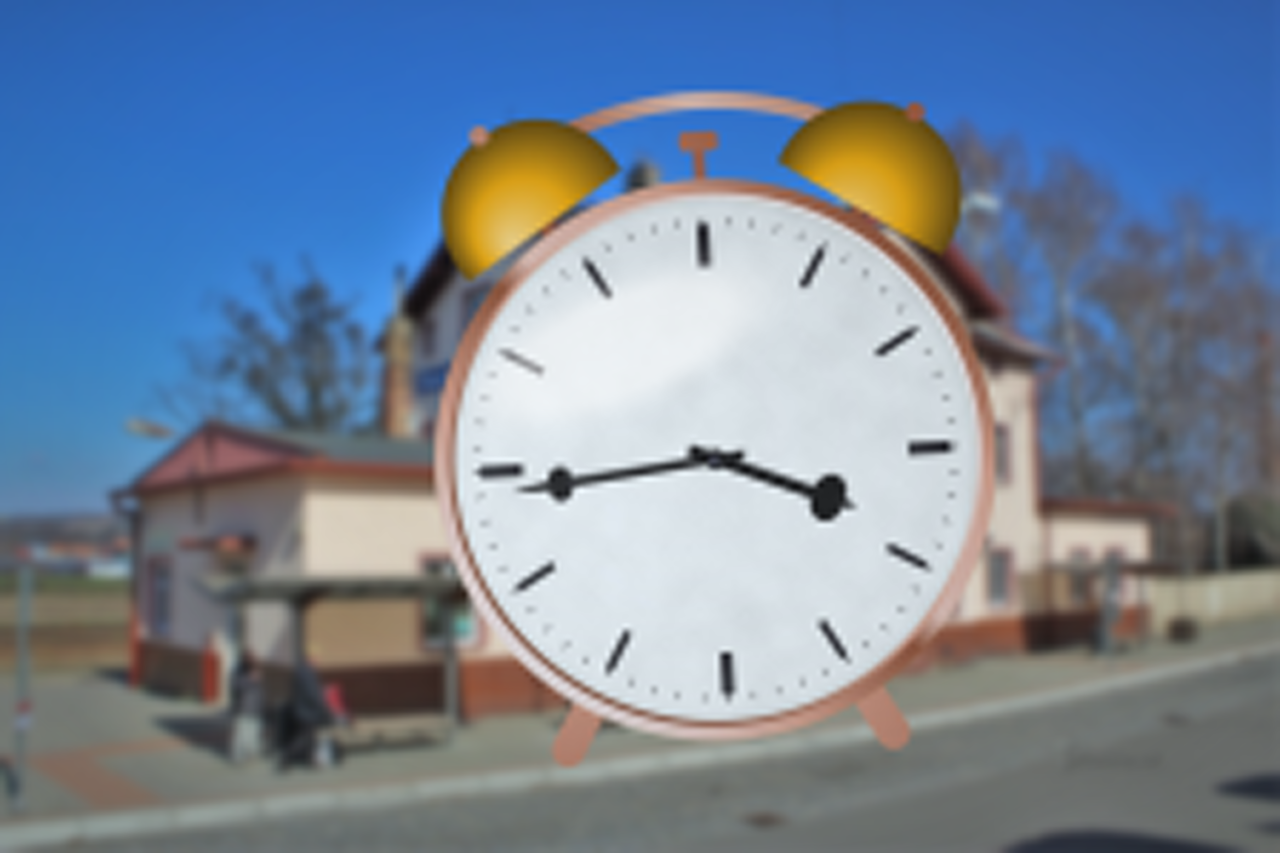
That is h=3 m=44
